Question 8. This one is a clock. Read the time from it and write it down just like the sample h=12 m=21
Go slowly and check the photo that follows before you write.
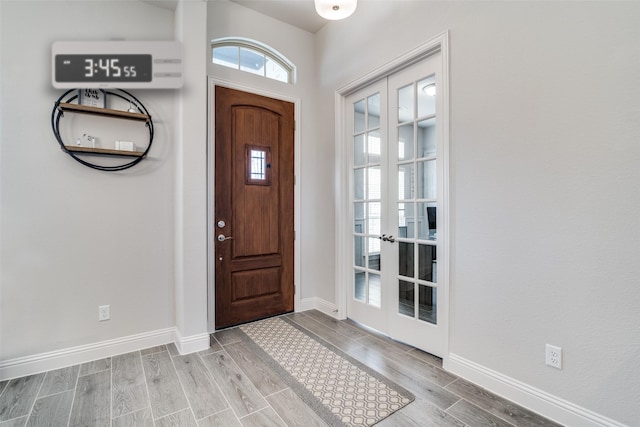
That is h=3 m=45
